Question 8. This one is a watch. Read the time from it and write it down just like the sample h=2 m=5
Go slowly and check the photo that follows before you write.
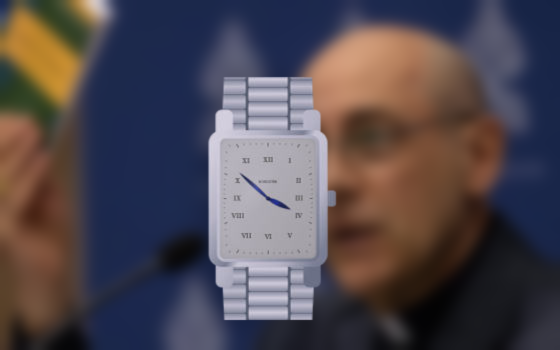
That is h=3 m=52
